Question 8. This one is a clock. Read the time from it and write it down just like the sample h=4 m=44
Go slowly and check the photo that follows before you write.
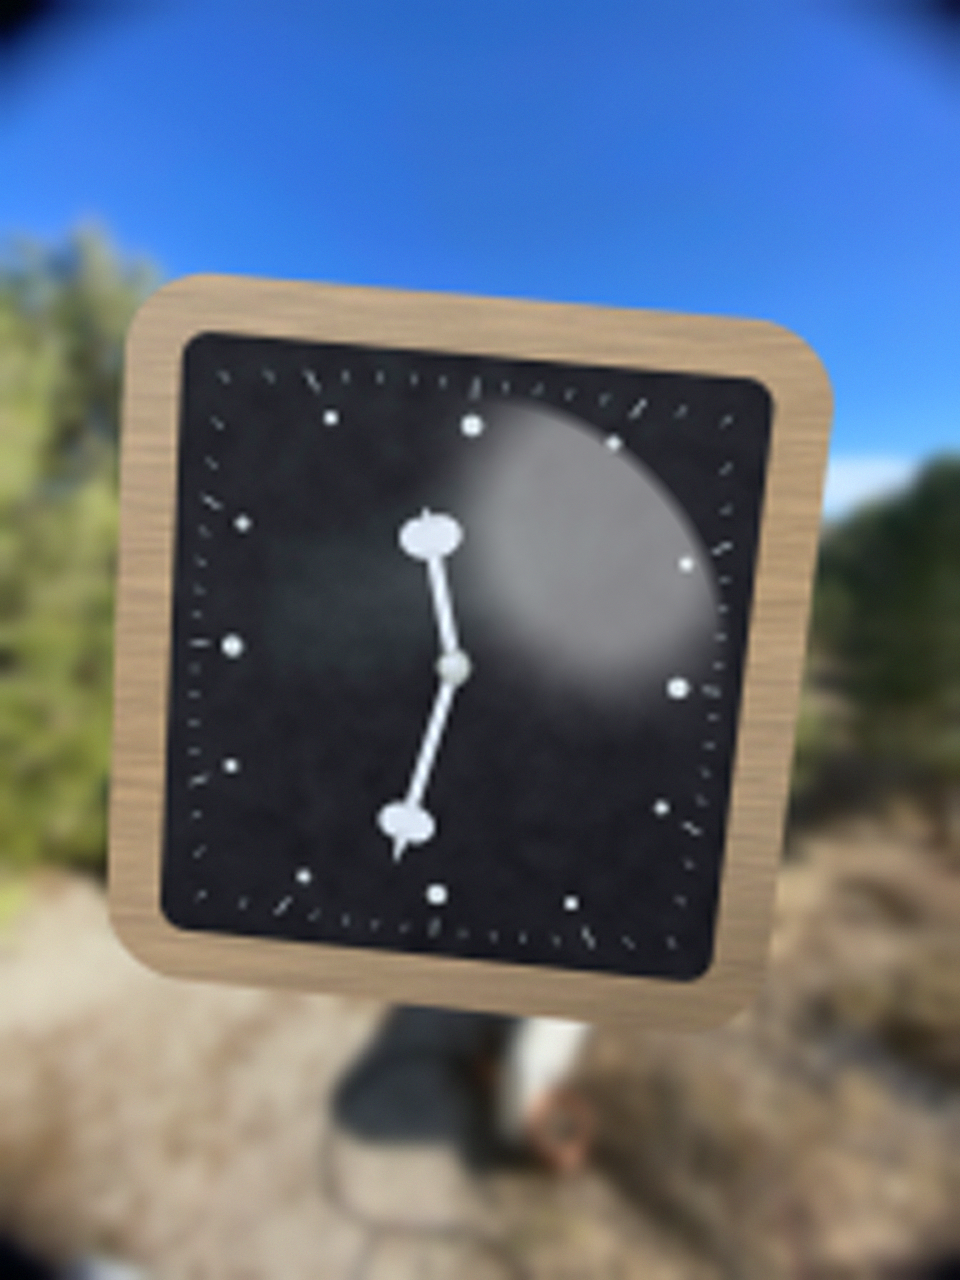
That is h=11 m=32
